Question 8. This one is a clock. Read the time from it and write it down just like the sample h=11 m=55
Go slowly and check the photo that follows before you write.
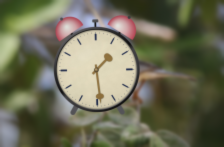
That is h=1 m=29
